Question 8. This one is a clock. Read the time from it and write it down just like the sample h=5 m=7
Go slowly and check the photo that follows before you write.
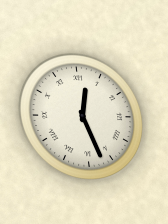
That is h=12 m=27
